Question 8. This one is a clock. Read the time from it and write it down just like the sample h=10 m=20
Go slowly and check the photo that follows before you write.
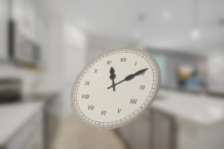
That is h=11 m=9
